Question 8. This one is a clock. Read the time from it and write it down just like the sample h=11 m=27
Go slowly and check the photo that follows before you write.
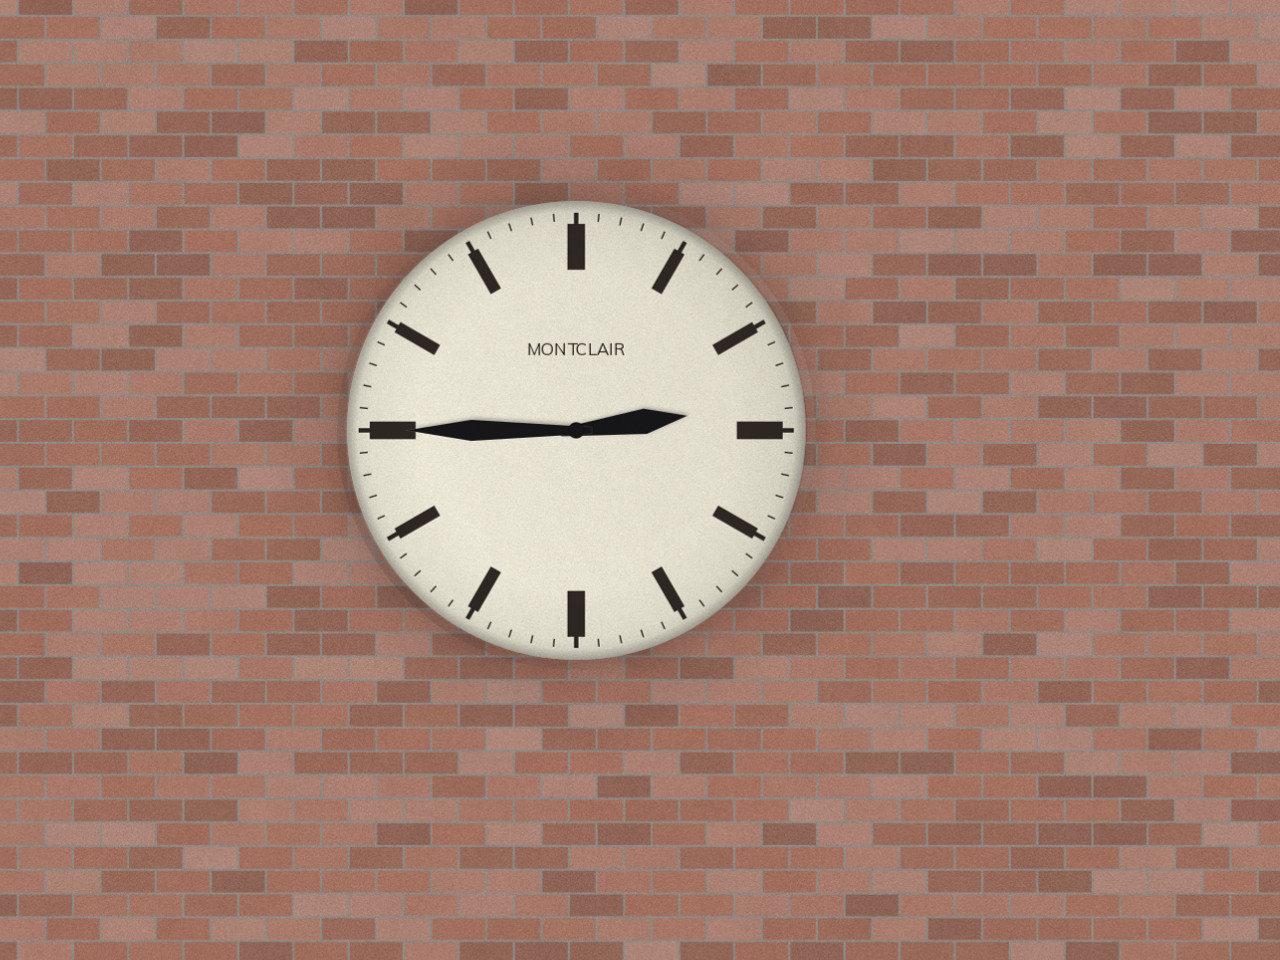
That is h=2 m=45
